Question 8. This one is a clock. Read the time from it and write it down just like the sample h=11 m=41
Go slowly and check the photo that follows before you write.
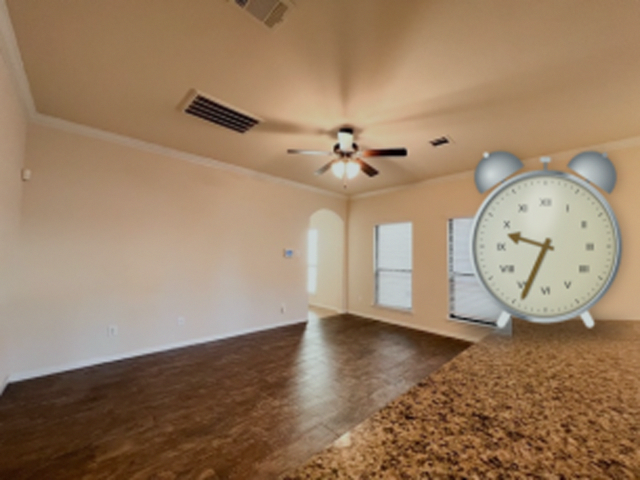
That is h=9 m=34
